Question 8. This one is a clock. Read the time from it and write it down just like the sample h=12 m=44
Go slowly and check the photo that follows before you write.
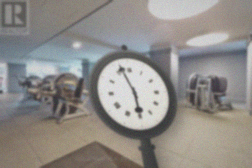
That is h=5 m=57
